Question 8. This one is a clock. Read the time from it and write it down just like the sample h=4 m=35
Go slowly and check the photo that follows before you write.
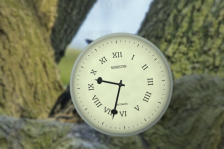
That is h=9 m=33
